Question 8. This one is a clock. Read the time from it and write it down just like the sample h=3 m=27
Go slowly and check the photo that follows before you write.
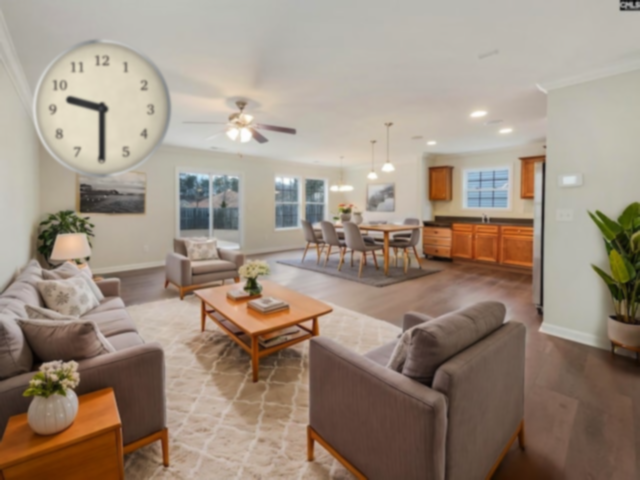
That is h=9 m=30
